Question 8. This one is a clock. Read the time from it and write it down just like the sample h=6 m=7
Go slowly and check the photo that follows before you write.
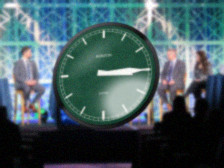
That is h=3 m=15
